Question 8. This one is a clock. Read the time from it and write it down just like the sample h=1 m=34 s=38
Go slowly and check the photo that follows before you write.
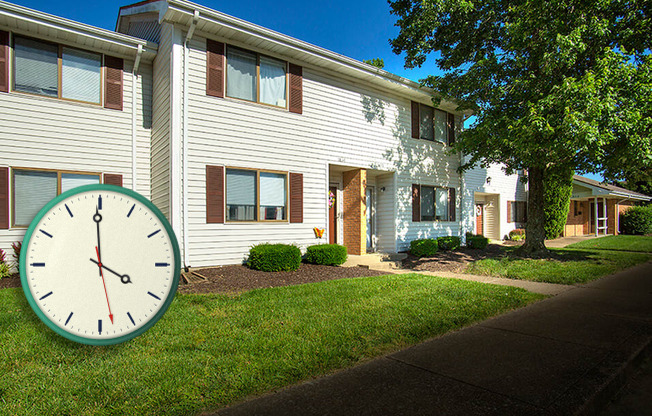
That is h=3 m=59 s=28
